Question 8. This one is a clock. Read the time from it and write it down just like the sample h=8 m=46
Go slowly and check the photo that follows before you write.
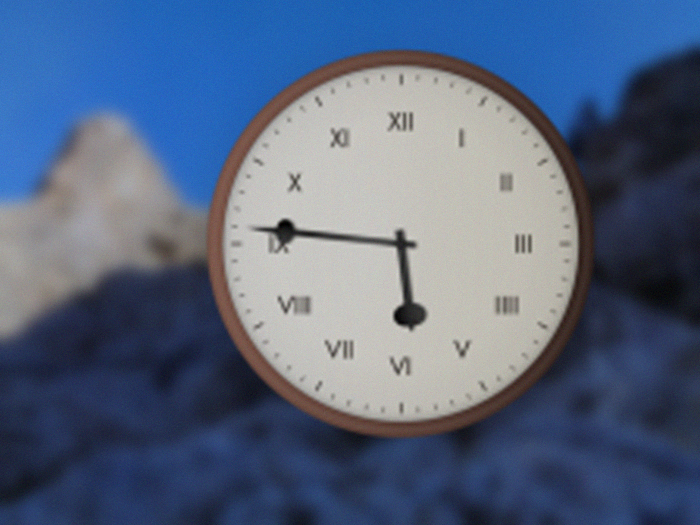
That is h=5 m=46
